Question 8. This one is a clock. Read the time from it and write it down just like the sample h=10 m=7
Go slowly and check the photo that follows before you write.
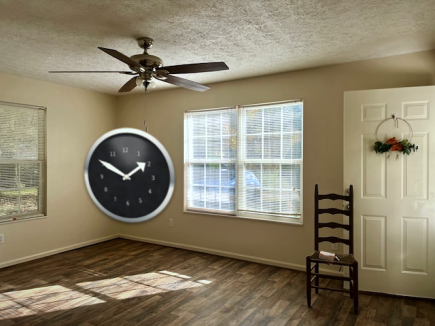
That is h=1 m=50
